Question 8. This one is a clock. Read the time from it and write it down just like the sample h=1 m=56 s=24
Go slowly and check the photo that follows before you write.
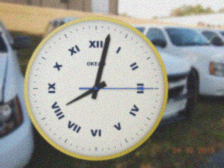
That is h=8 m=2 s=15
